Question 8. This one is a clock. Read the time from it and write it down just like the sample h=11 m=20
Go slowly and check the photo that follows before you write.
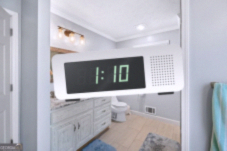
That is h=1 m=10
